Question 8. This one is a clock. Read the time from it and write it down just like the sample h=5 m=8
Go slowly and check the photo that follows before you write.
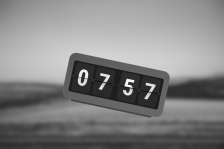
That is h=7 m=57
